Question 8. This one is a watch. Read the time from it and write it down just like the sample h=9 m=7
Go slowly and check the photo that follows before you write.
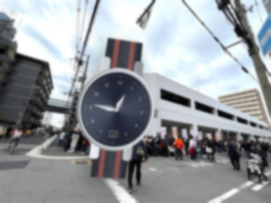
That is h=12 m=46
